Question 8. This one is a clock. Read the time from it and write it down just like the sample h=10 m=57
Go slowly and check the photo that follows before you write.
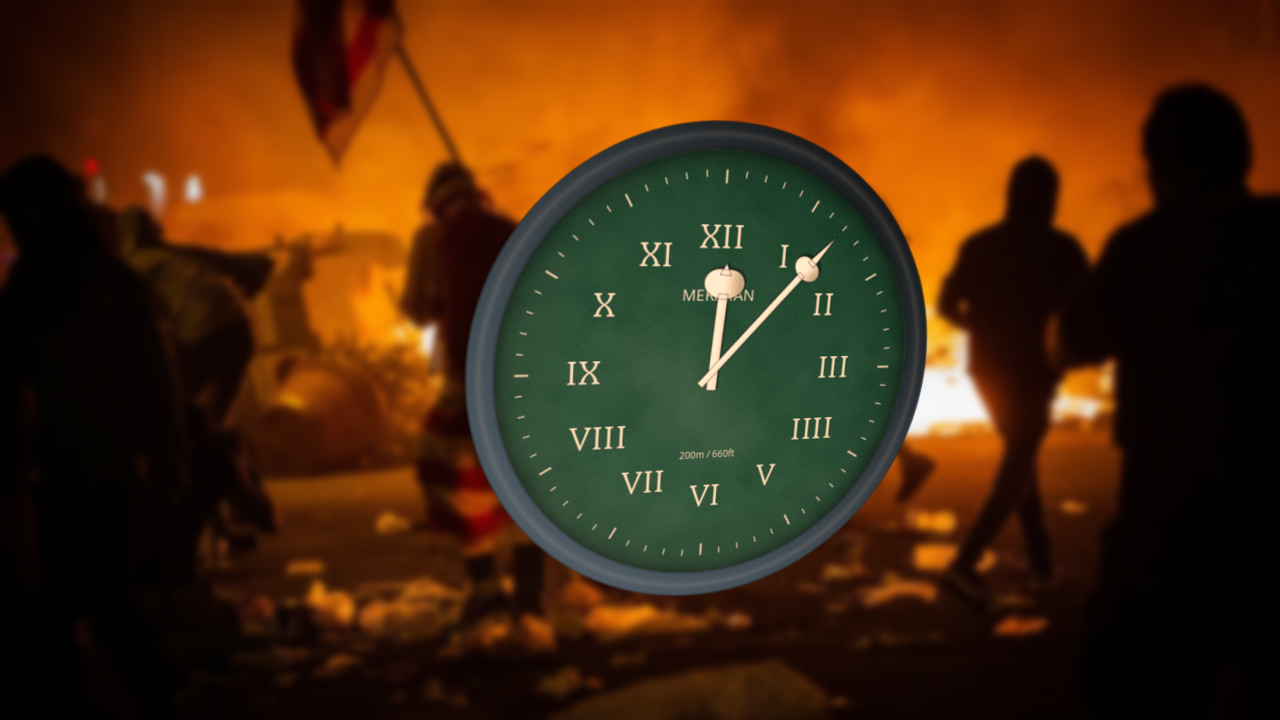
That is h=12 m=7
